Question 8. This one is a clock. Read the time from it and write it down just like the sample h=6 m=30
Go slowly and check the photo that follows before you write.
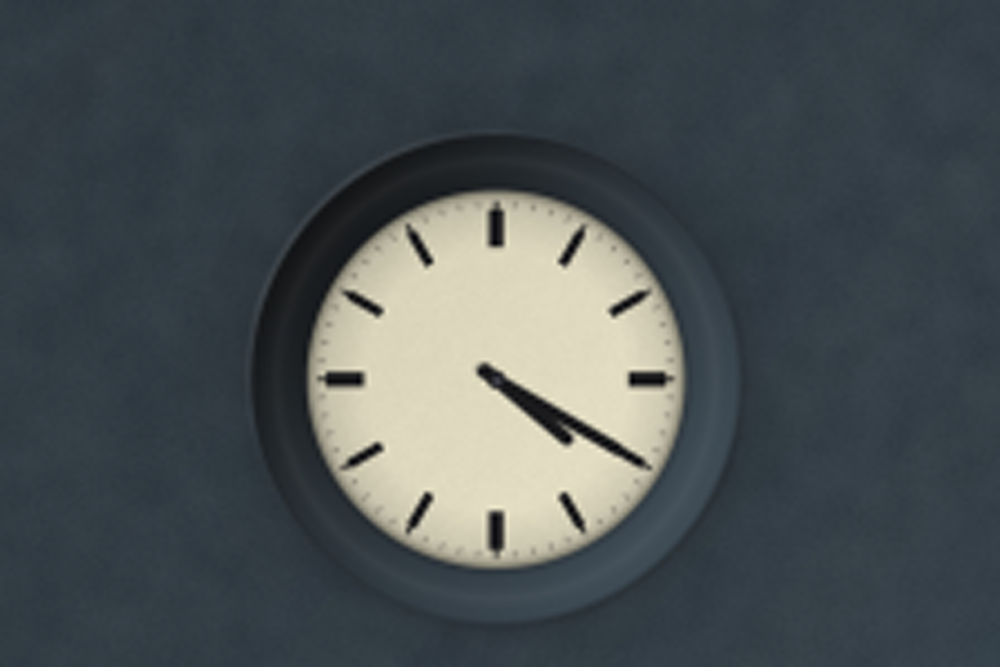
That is h=4 m=20
